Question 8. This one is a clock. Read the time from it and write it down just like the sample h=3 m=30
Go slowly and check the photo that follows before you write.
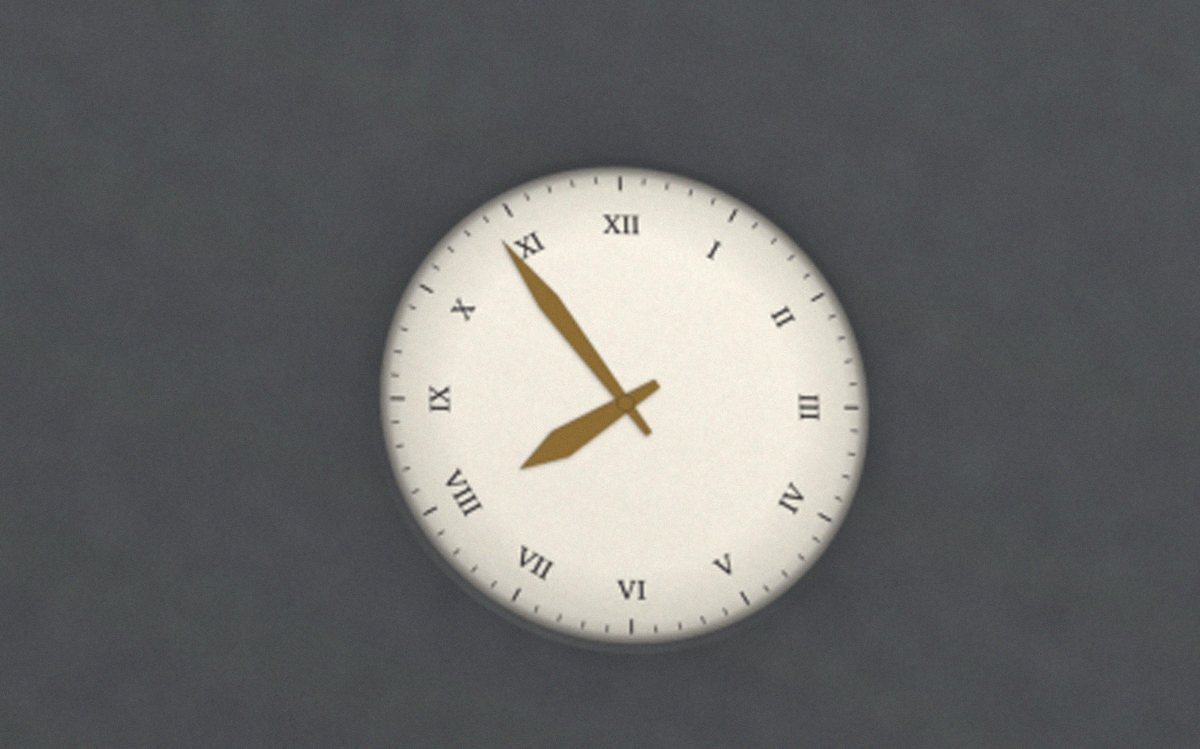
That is h=7 m=54
